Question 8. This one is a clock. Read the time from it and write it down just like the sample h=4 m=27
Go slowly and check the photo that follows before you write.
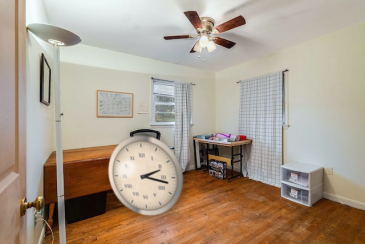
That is h=2 m=17
